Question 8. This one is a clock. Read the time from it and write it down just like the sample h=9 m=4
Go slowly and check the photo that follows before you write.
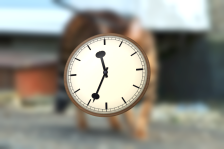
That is h=11 m=34
